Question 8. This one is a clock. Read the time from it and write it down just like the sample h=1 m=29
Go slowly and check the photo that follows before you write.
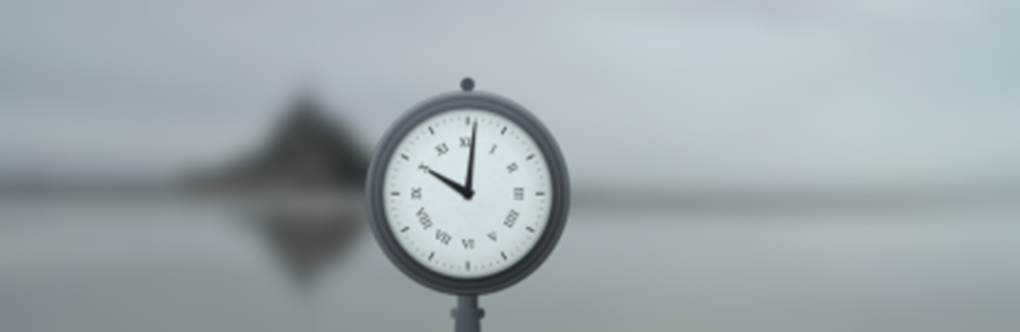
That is h=10 m=1
